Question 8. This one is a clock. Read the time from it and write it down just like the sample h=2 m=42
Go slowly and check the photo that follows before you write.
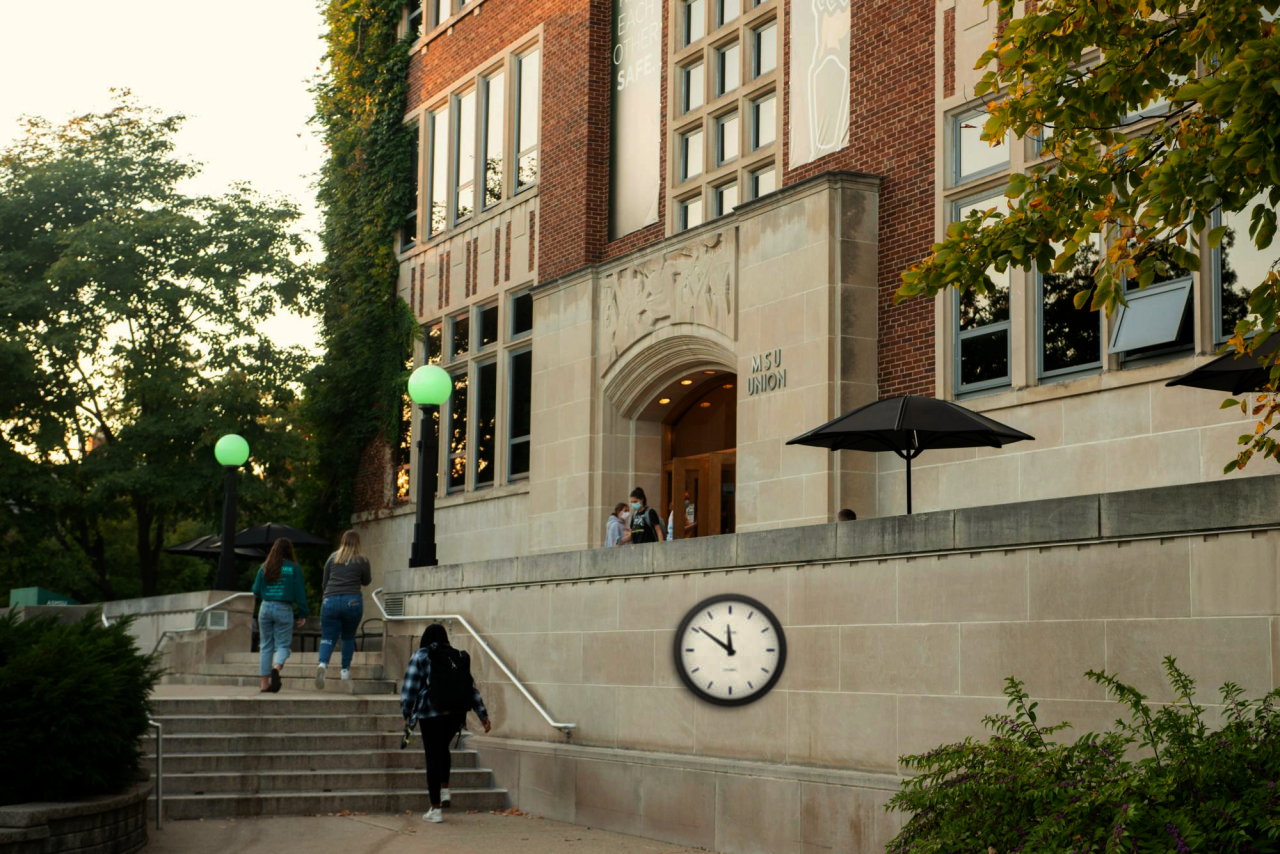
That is h=11 m=51
